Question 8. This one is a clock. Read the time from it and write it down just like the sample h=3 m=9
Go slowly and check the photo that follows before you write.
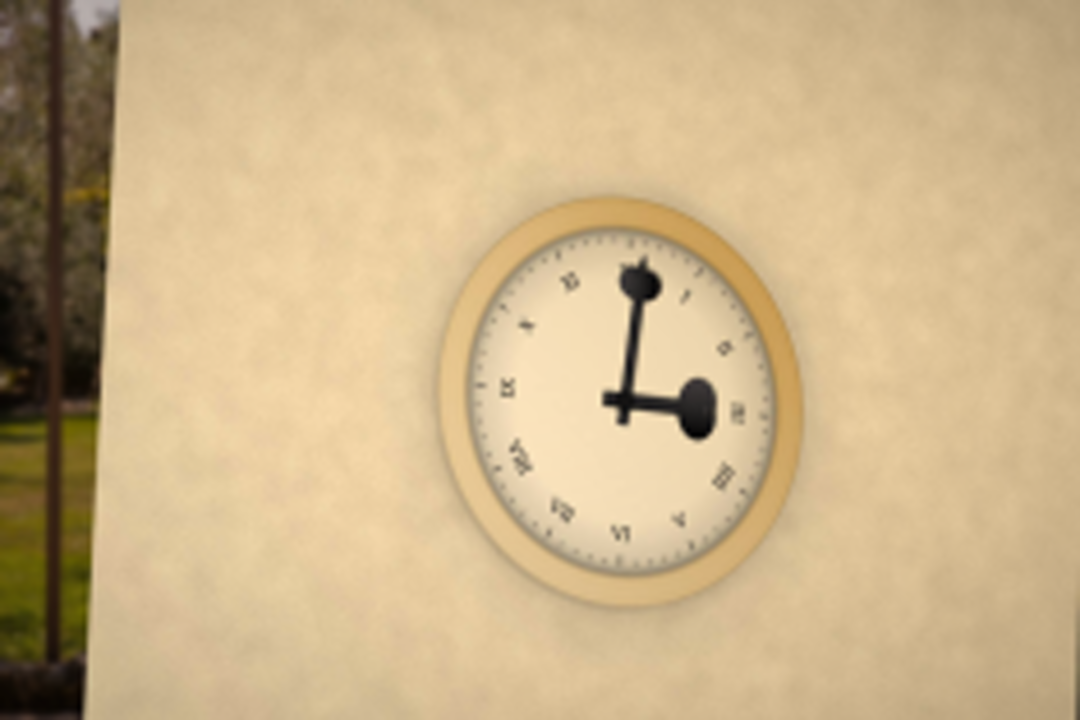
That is h=3 m=1
